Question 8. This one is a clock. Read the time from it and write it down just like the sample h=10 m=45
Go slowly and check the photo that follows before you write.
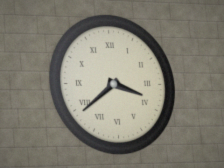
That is h=3 m=39
